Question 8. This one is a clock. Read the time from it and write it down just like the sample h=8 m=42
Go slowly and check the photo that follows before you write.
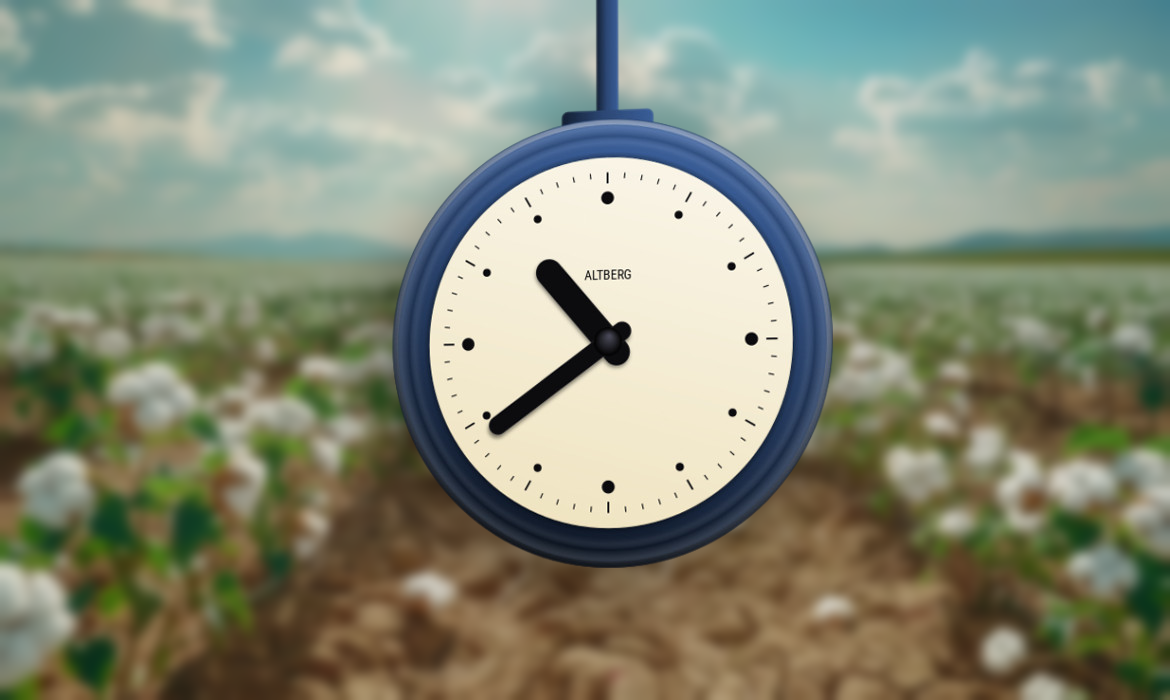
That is h=10 m=39
